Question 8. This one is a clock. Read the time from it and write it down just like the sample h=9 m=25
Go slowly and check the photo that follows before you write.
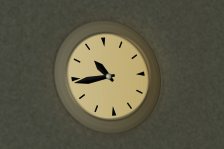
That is h=10 m=44
